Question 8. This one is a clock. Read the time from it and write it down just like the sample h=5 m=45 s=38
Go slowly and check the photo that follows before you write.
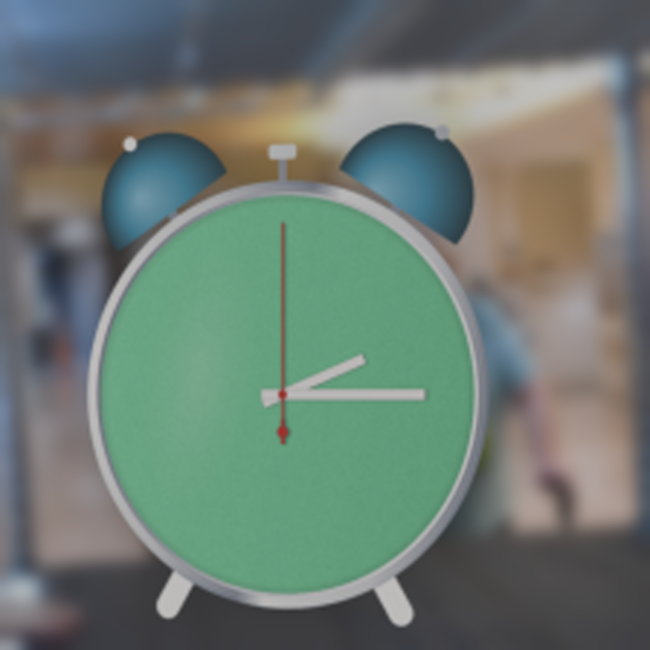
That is h=2 m=15 s=0
